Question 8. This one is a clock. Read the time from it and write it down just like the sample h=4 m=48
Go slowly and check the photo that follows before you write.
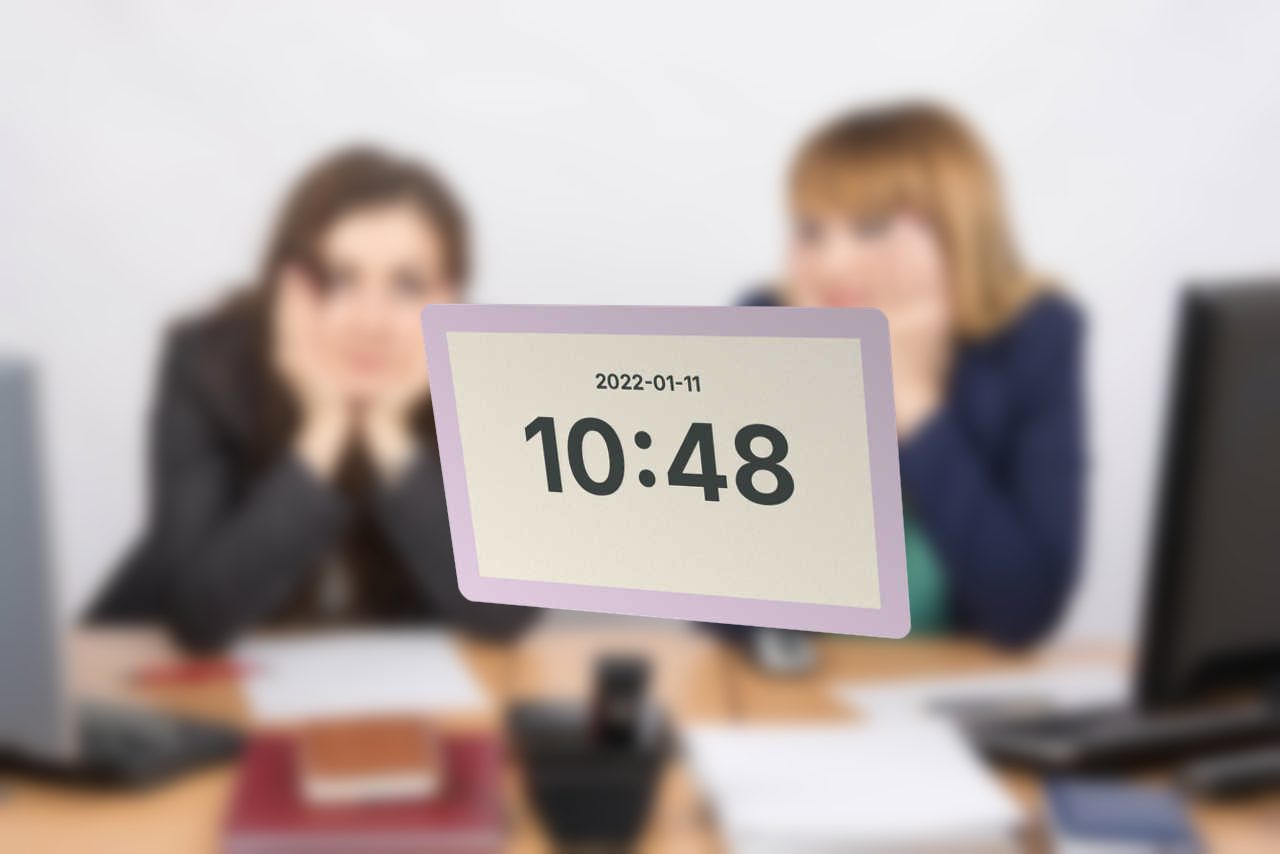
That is h=10 m=48
